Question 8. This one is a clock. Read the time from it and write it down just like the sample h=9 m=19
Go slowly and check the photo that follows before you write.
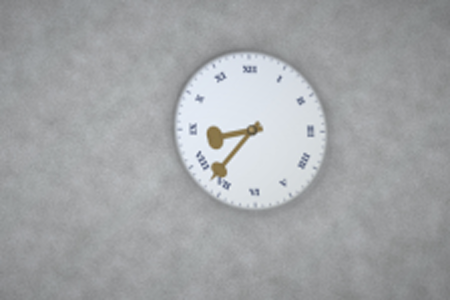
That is h=8 m=37
